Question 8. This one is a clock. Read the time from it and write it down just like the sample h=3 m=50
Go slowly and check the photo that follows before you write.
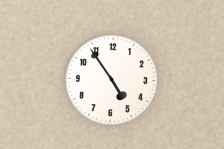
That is h=4 m=54
